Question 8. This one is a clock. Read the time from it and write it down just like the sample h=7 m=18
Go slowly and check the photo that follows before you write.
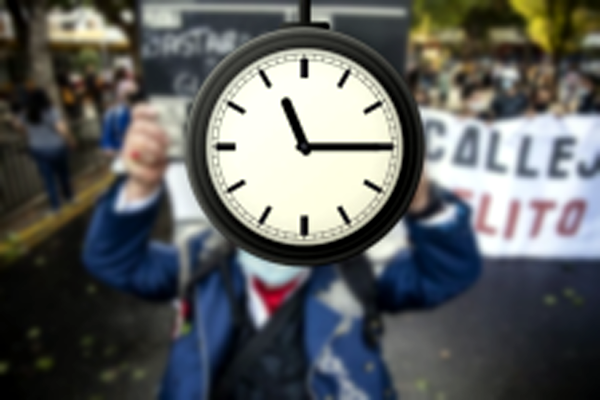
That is h=11 m=15
